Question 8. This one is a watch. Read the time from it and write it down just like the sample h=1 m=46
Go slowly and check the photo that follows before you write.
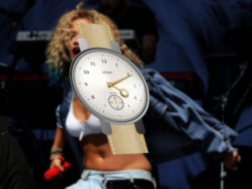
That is h=4 m=11
